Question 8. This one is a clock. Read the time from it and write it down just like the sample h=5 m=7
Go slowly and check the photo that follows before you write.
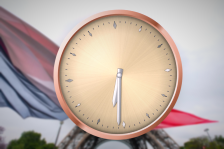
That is h=6 m=31
